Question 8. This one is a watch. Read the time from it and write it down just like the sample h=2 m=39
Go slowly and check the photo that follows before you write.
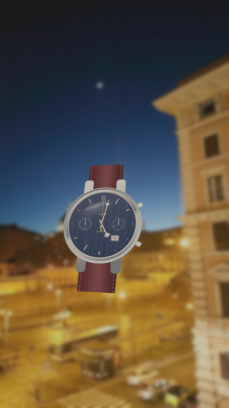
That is h=5 m=2
